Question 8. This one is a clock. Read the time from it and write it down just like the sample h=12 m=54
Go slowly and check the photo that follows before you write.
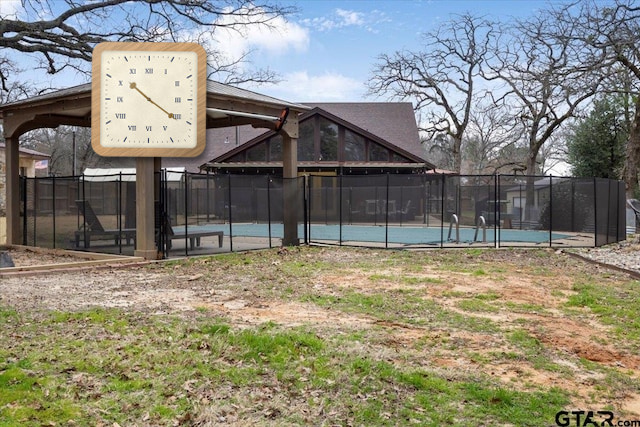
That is h=10 m=21
